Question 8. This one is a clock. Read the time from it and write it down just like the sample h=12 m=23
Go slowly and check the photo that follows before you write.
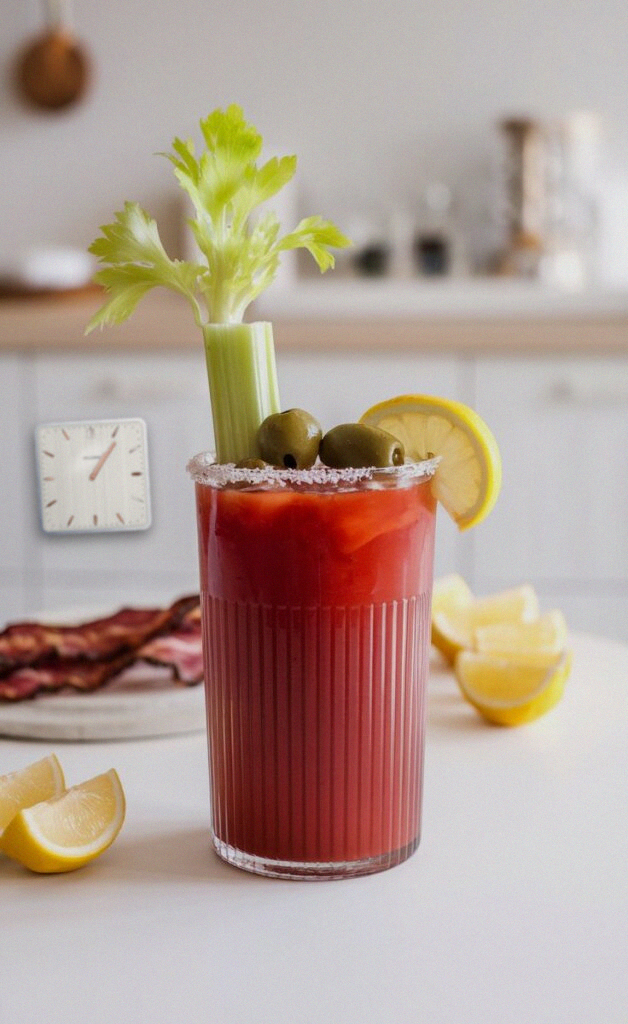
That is h=1 m=6
